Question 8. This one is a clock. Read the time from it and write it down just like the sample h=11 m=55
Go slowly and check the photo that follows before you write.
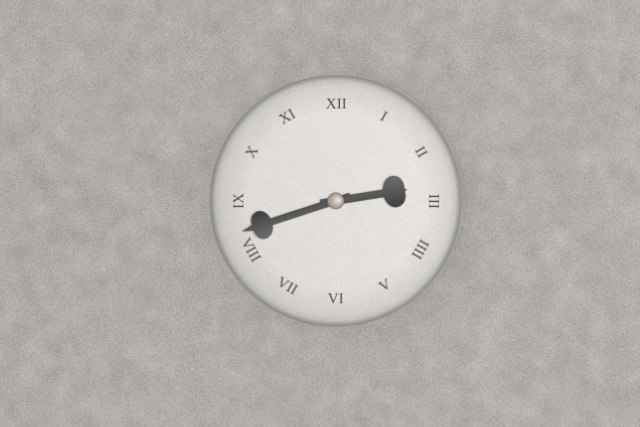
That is h=2 m=42
